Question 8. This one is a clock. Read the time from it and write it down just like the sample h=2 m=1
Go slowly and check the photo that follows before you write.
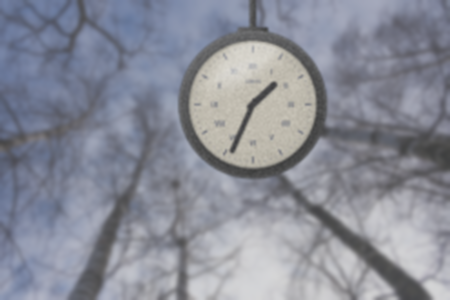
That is h=1 m=34
